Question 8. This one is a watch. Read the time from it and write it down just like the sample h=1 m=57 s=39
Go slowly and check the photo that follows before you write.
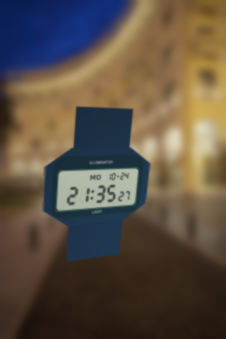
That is h=21 m=35 s=27
